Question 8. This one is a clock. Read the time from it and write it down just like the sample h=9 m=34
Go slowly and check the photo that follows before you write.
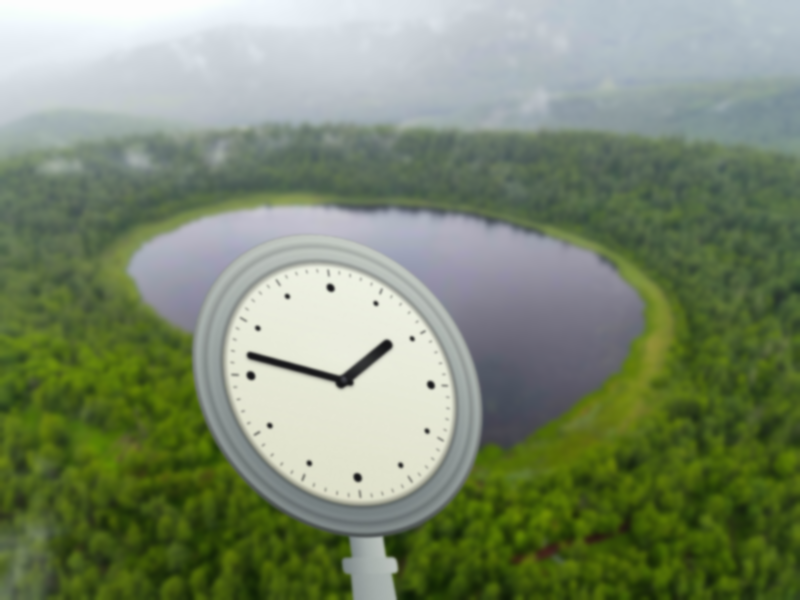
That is h=1 m=47
